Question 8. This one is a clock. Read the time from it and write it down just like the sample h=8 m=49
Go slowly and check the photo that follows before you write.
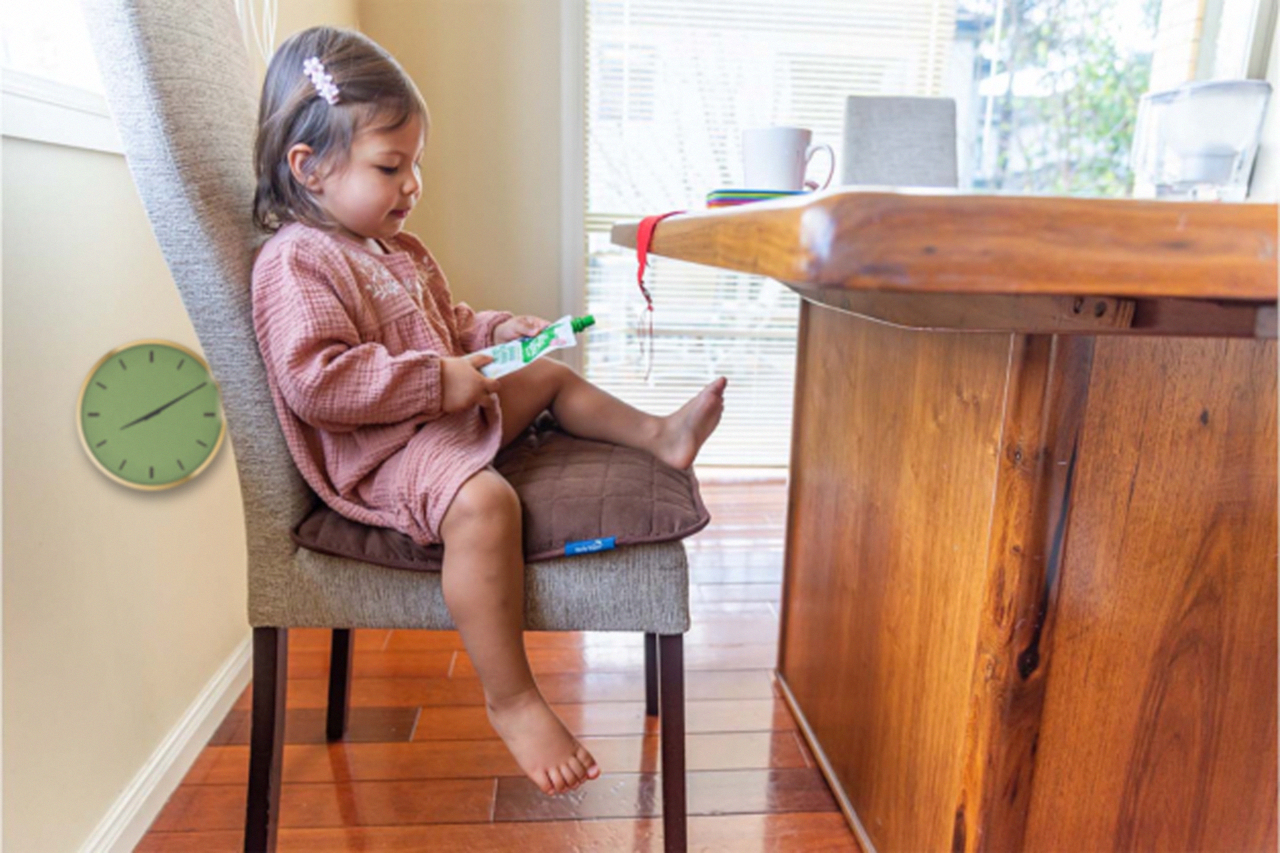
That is h=8 m=10
